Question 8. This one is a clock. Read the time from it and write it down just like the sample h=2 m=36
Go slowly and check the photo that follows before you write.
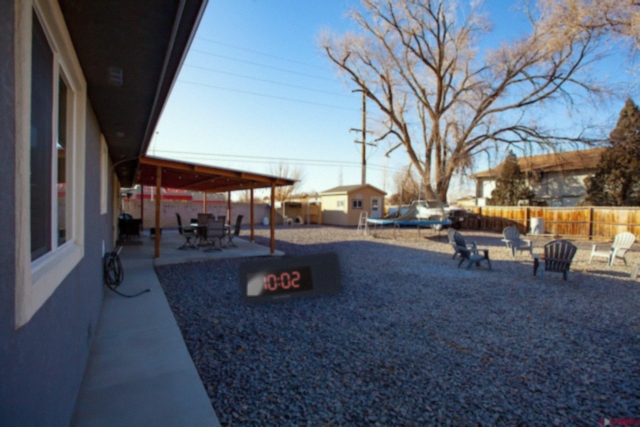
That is h=10 m=2
